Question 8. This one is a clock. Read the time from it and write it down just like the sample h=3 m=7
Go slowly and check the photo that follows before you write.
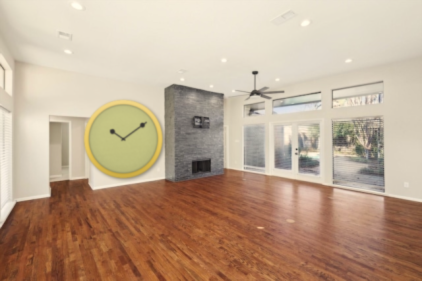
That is h=10 m=9
